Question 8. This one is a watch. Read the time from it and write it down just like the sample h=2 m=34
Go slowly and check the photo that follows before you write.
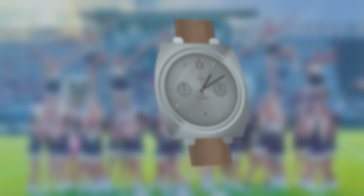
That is h=1 m=10
